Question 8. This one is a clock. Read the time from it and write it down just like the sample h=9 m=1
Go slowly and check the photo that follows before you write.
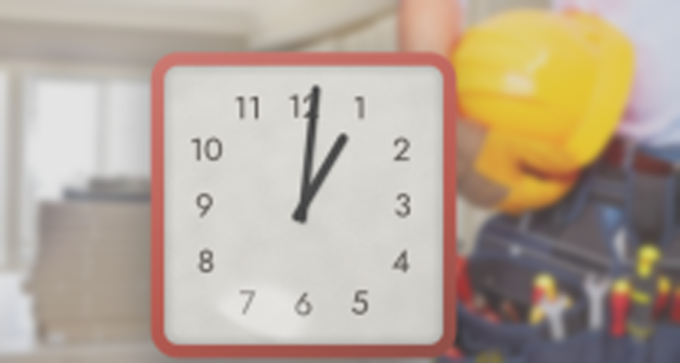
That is h=1 m=1
